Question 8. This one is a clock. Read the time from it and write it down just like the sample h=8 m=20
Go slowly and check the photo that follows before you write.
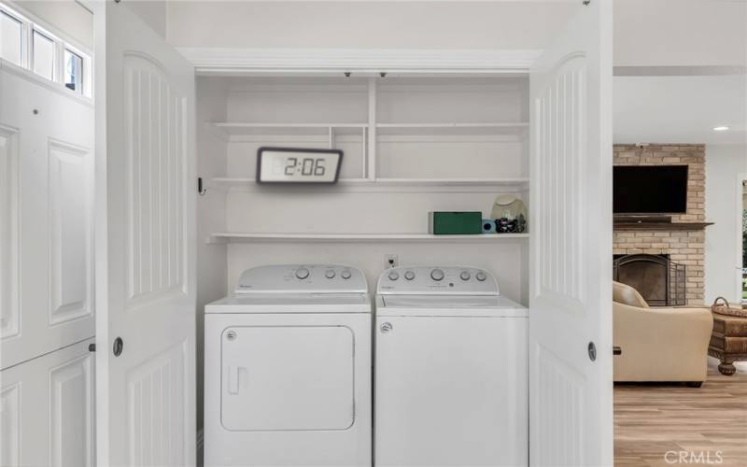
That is h=2 m=6
